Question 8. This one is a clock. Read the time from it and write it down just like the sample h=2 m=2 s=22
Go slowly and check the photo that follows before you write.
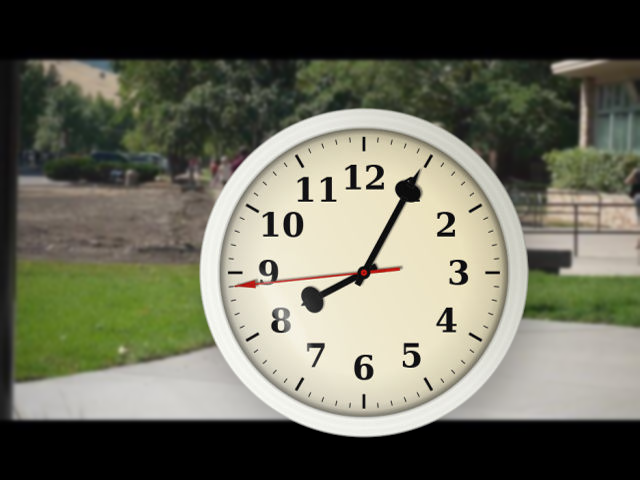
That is h=8 m=4 s=44
